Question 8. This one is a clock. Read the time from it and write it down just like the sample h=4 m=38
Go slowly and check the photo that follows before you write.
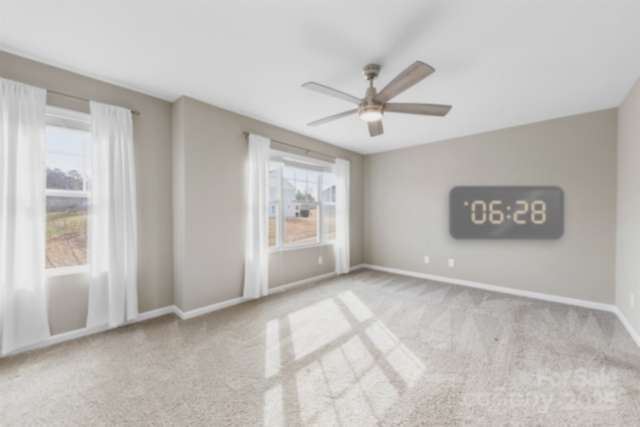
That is h=6 m=28
